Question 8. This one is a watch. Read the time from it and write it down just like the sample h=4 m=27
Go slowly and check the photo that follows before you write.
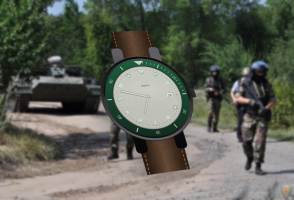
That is h=6 m=48
